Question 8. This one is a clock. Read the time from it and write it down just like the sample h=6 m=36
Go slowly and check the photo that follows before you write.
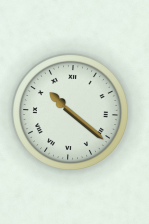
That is h=10 m=21
